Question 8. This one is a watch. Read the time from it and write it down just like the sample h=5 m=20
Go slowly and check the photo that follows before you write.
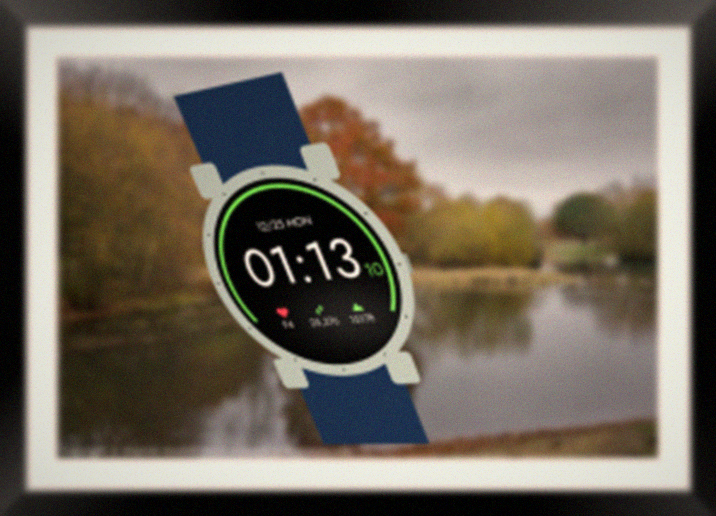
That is h=1 m=13
